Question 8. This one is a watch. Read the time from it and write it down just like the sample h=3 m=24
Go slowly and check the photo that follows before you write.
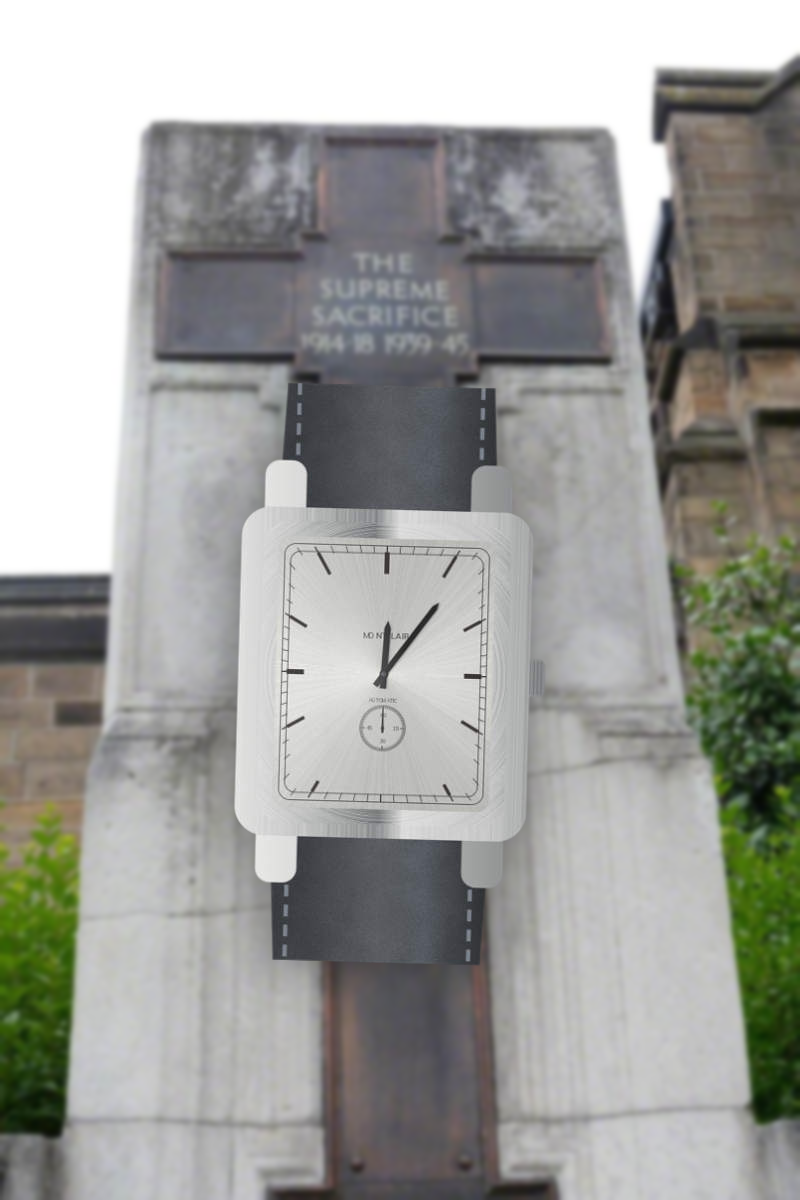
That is h=12 m=6
